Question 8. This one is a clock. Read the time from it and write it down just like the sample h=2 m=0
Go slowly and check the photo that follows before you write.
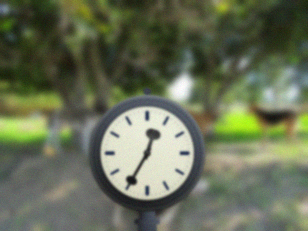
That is h=12 m=35
